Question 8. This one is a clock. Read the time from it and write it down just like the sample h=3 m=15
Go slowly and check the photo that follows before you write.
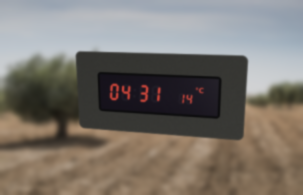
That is h=4 m=31
